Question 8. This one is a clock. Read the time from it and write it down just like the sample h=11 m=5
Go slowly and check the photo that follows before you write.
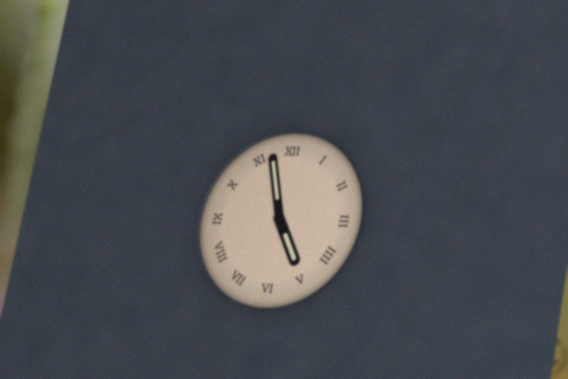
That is h=4 m=57
